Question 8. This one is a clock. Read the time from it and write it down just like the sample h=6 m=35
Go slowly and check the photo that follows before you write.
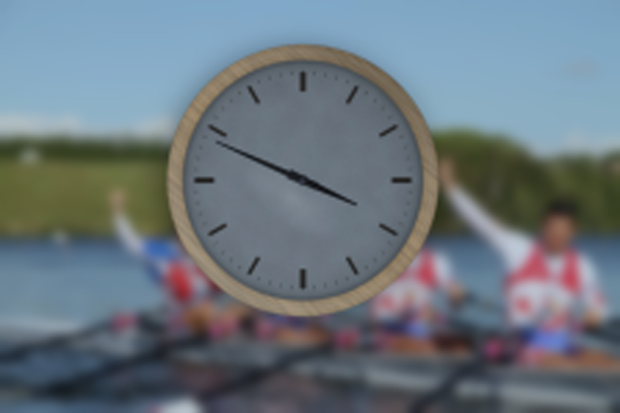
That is h=3 m=49
